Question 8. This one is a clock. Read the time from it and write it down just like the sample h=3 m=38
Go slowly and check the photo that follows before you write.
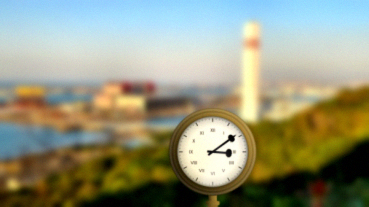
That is h=3 m=9
